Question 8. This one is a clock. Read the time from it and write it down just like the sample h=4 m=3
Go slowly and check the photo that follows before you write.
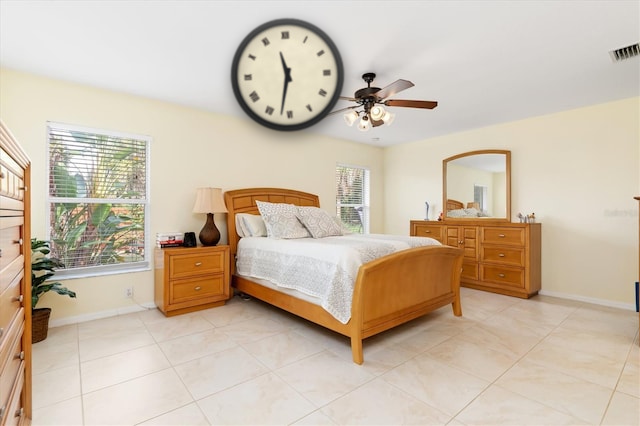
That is h=11 m=32
